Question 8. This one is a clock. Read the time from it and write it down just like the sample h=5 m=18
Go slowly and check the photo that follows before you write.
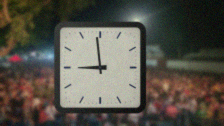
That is h=8 m=59
